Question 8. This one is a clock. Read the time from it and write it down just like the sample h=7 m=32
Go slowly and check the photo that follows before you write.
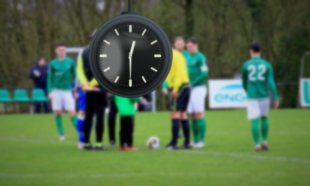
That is h=12 m=30
